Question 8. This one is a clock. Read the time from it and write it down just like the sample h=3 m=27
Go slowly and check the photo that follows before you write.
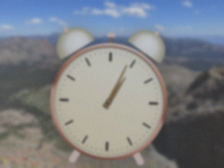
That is h=1 m=4
